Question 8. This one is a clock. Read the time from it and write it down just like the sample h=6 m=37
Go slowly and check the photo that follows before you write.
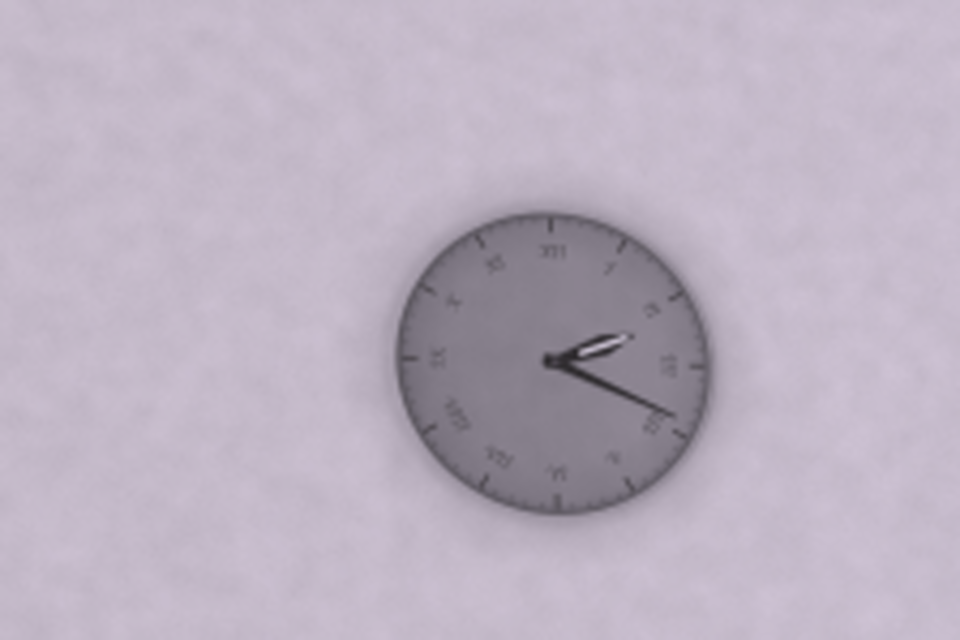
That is h=2 m=19
